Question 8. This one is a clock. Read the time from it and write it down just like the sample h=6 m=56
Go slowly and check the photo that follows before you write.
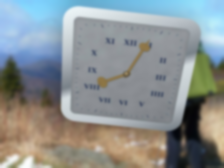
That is h=8 m=4
